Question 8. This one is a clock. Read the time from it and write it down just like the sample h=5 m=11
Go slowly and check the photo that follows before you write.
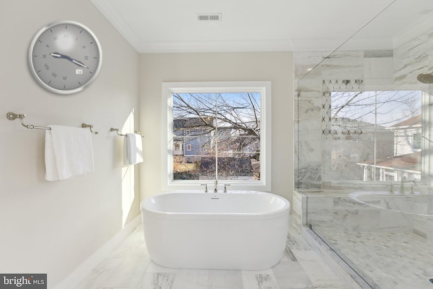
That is h=9 m=19
